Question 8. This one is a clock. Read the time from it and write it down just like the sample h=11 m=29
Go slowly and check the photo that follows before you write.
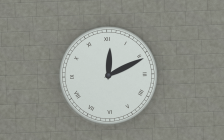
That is h=12 m=11
